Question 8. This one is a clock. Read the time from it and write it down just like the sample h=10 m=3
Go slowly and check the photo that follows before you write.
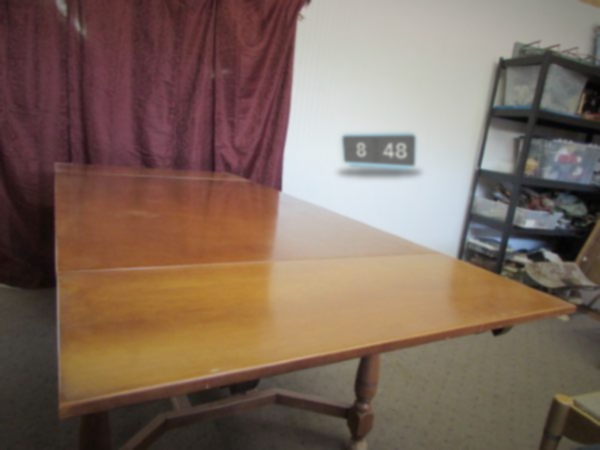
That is h=8 m=48
